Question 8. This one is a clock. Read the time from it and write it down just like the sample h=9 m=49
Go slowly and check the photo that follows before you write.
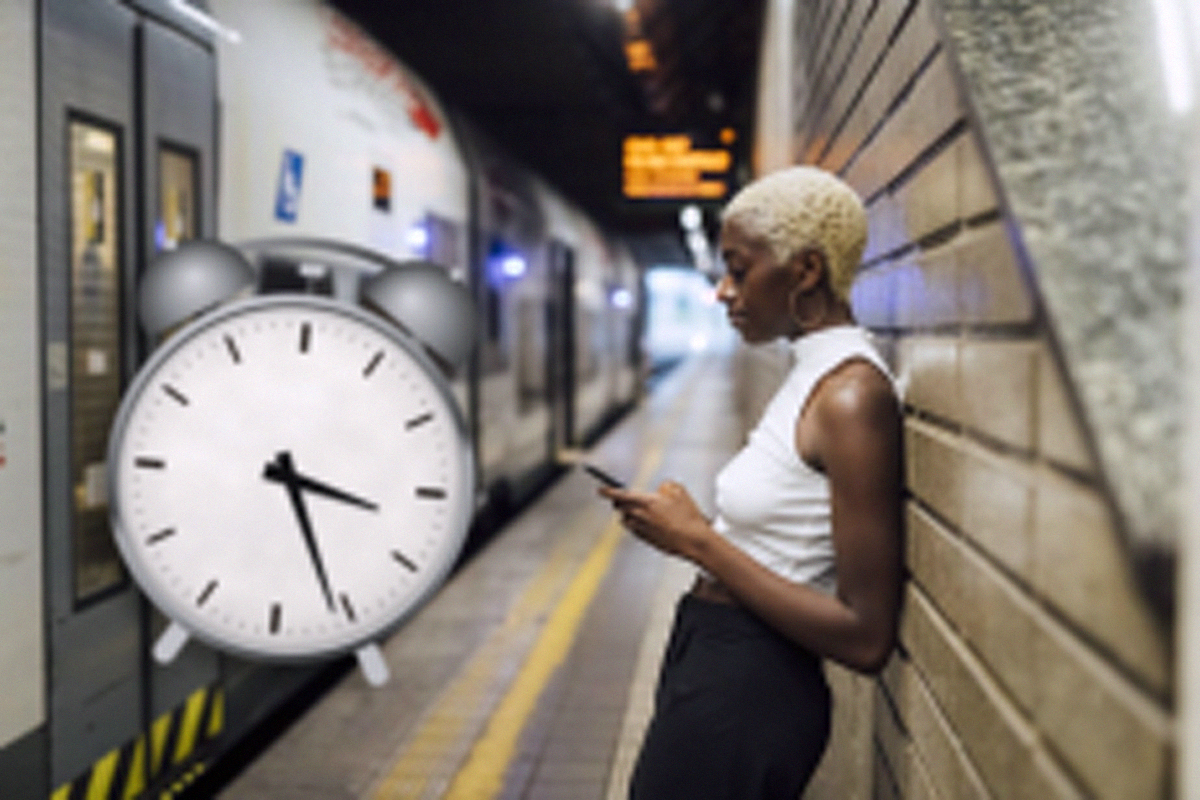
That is h=3 m=26
